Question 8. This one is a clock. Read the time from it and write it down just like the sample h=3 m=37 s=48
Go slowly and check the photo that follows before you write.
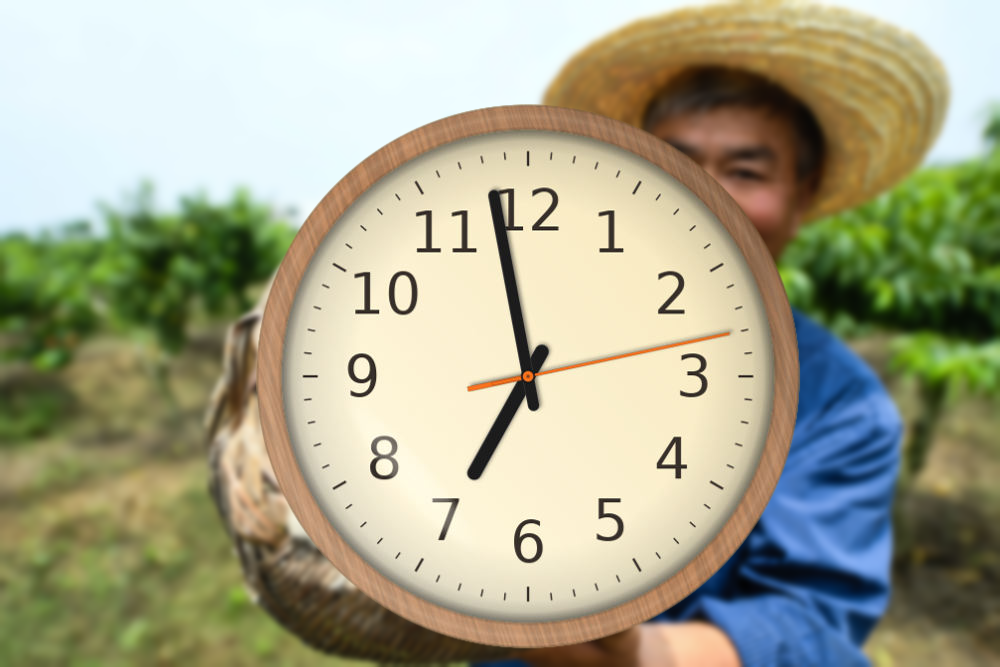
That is h=6 m=58 s=13
